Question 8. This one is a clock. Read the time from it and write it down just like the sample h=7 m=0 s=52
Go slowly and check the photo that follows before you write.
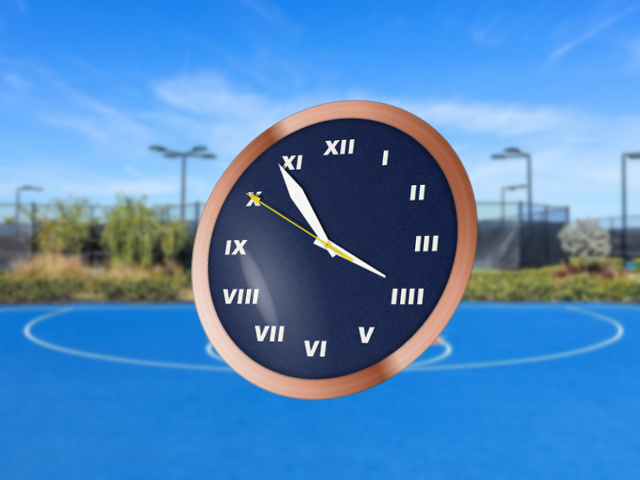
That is h=3 m=53 s=50
